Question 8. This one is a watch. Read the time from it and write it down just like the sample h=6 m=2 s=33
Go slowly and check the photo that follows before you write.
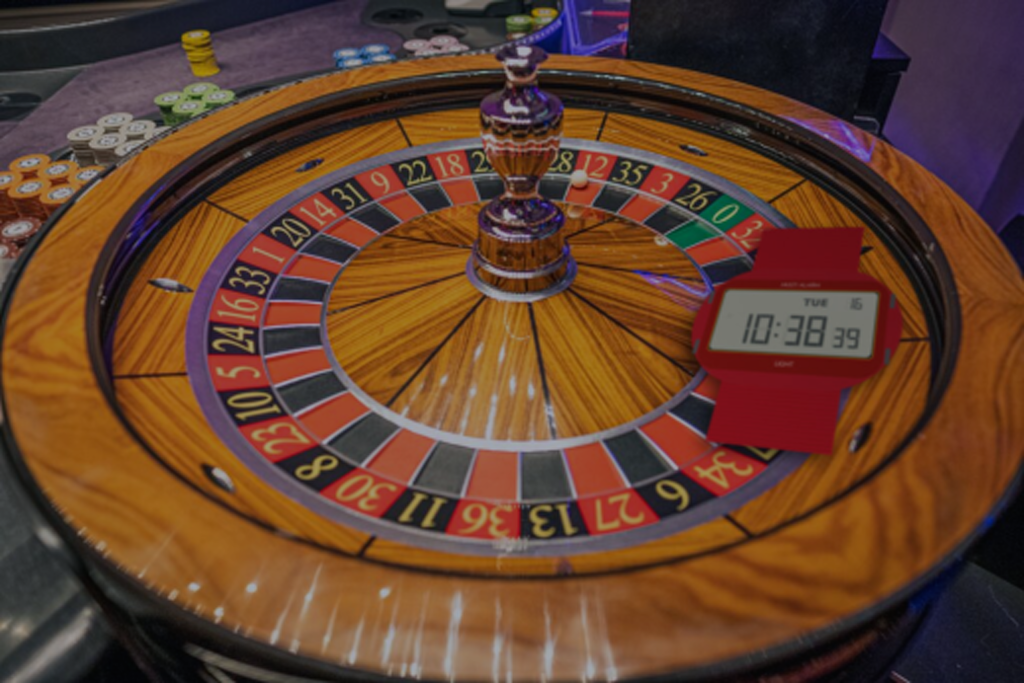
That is h=10 m=38 s=39
